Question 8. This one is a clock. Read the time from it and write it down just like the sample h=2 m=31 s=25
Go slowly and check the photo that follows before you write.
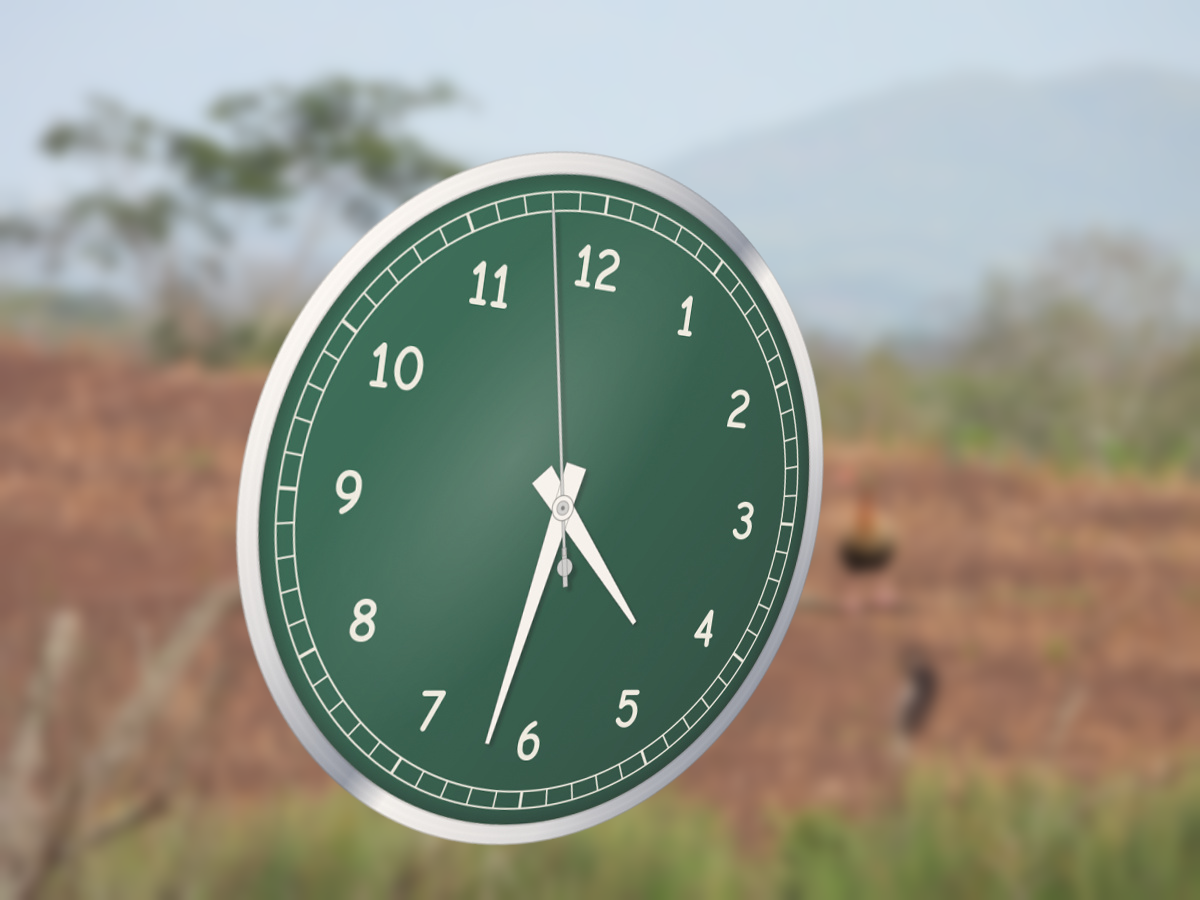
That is h=4 m=31 s=58
